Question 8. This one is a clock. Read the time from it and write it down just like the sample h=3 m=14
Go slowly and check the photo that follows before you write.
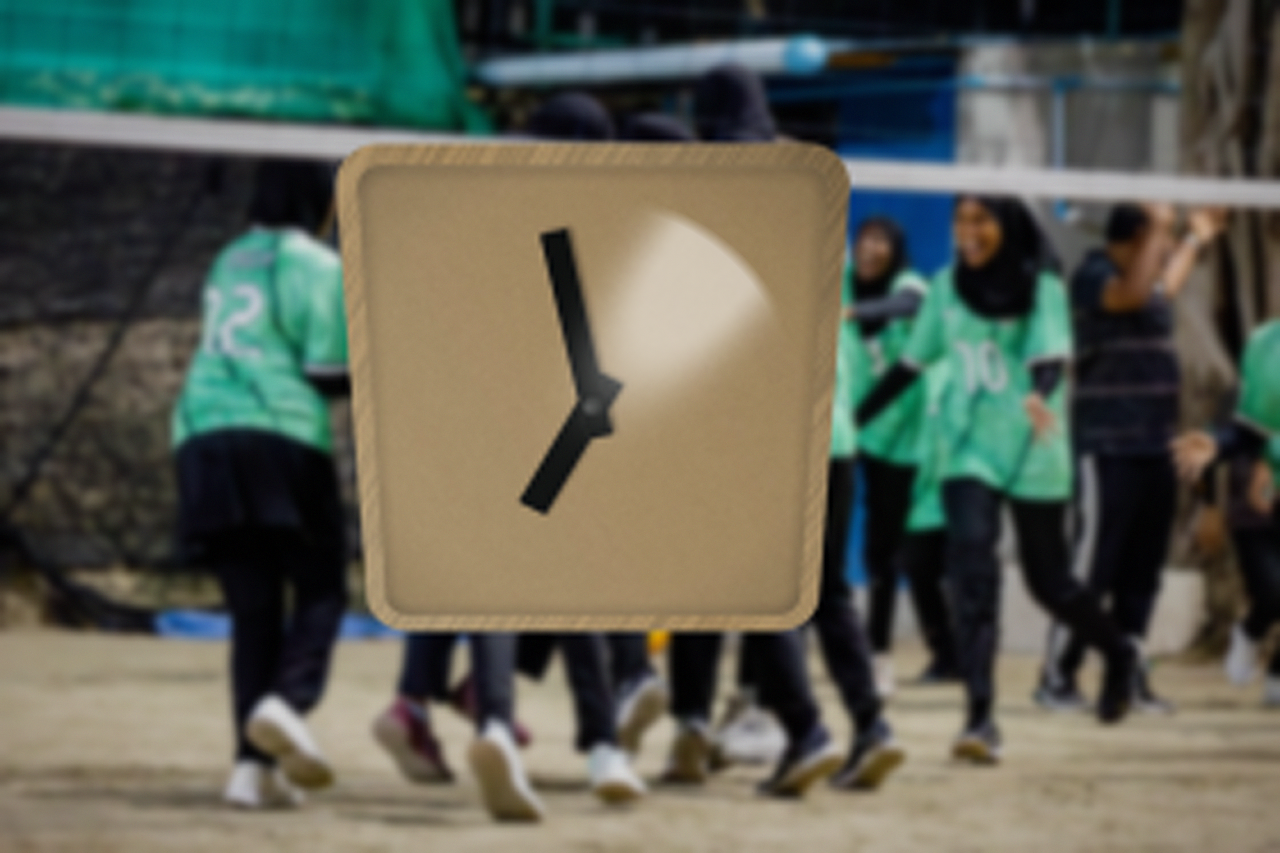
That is h=6 m=58
